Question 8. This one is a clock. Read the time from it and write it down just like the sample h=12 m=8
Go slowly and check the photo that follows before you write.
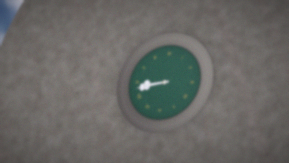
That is h=8 m=43
